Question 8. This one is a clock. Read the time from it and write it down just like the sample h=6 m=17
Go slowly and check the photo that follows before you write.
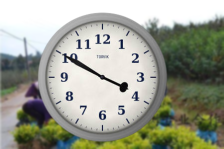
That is h=3 m=50
